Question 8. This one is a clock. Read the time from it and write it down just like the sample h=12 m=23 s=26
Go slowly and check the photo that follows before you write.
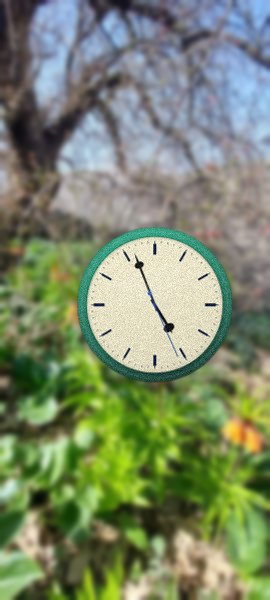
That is h=4 m=56 s=26
